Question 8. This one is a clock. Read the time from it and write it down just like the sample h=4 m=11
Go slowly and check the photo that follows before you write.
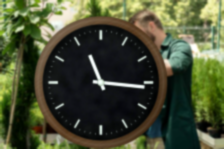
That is h=11 m=16
